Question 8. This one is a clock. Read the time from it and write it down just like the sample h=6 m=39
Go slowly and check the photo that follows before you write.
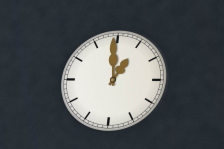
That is h=12 m=59
